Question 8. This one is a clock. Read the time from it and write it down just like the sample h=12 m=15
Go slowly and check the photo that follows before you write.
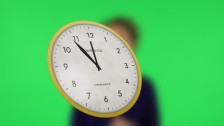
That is h=11 m=54
